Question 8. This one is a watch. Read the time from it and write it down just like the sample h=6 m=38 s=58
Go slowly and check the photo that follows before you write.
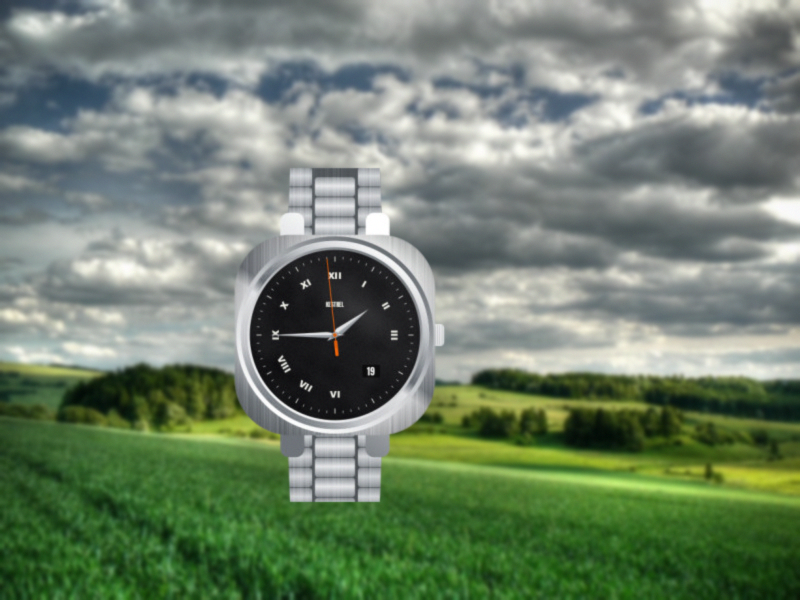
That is h=1 m=44 s=59
